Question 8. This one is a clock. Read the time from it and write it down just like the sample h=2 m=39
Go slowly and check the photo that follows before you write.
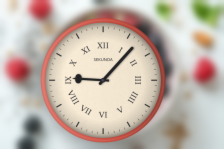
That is h=9 m=7
